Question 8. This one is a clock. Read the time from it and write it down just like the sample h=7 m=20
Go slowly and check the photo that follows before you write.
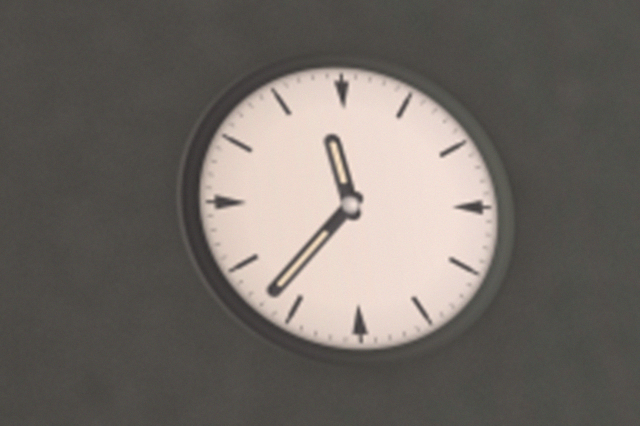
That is h=11 m=37
